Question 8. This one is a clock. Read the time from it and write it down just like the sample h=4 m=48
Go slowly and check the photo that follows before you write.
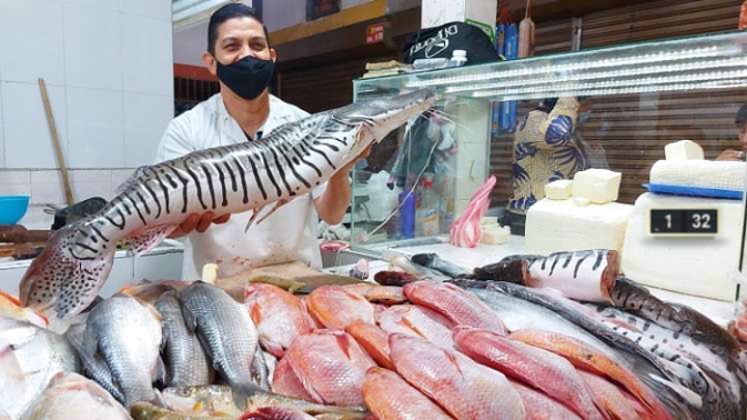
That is h=1 m=32
